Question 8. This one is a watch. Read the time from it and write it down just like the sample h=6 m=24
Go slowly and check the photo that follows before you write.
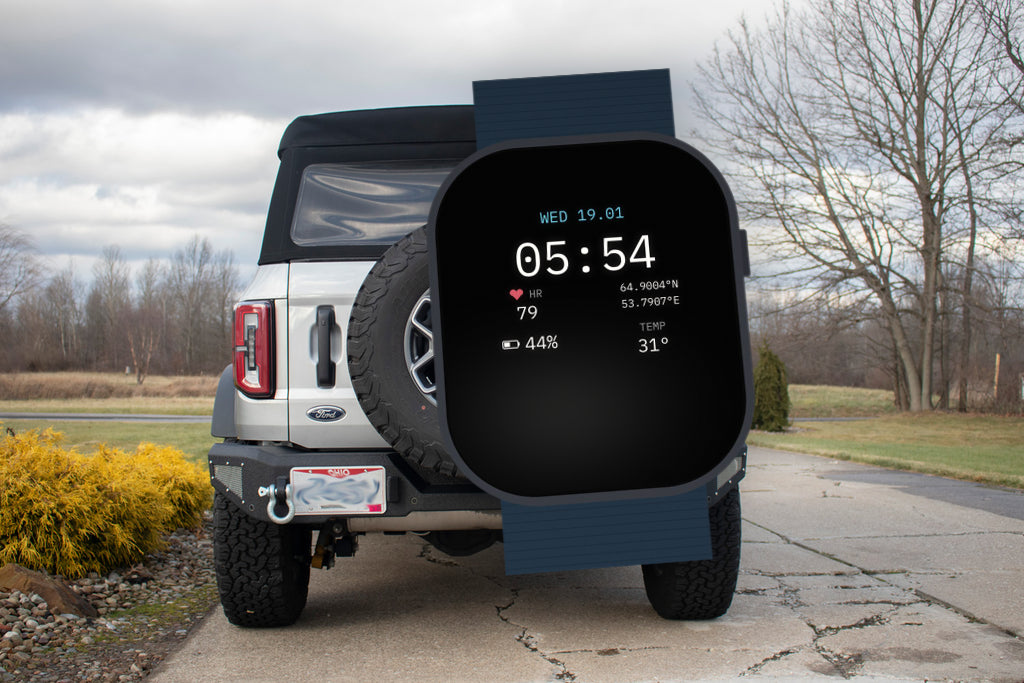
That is h=5 m=54
